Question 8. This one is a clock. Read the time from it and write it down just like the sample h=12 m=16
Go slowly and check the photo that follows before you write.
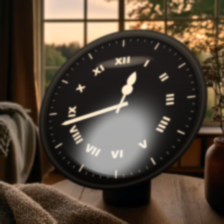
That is h=12 m=43
